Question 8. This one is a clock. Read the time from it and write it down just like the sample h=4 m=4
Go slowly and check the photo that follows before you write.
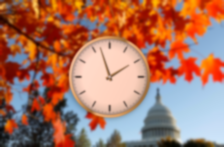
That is h=1 m=57
